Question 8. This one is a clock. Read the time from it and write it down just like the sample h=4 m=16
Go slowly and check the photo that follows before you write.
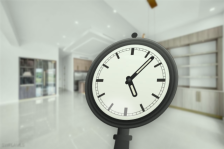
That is h=5 m=7
